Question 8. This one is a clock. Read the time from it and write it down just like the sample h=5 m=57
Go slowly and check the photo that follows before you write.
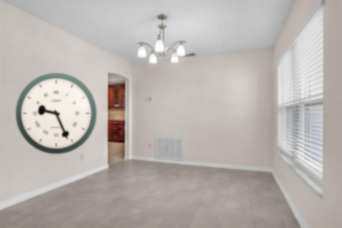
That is h=9 m=26
